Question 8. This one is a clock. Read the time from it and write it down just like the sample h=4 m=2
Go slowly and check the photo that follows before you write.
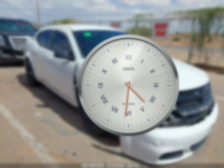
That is h=4 m=31
